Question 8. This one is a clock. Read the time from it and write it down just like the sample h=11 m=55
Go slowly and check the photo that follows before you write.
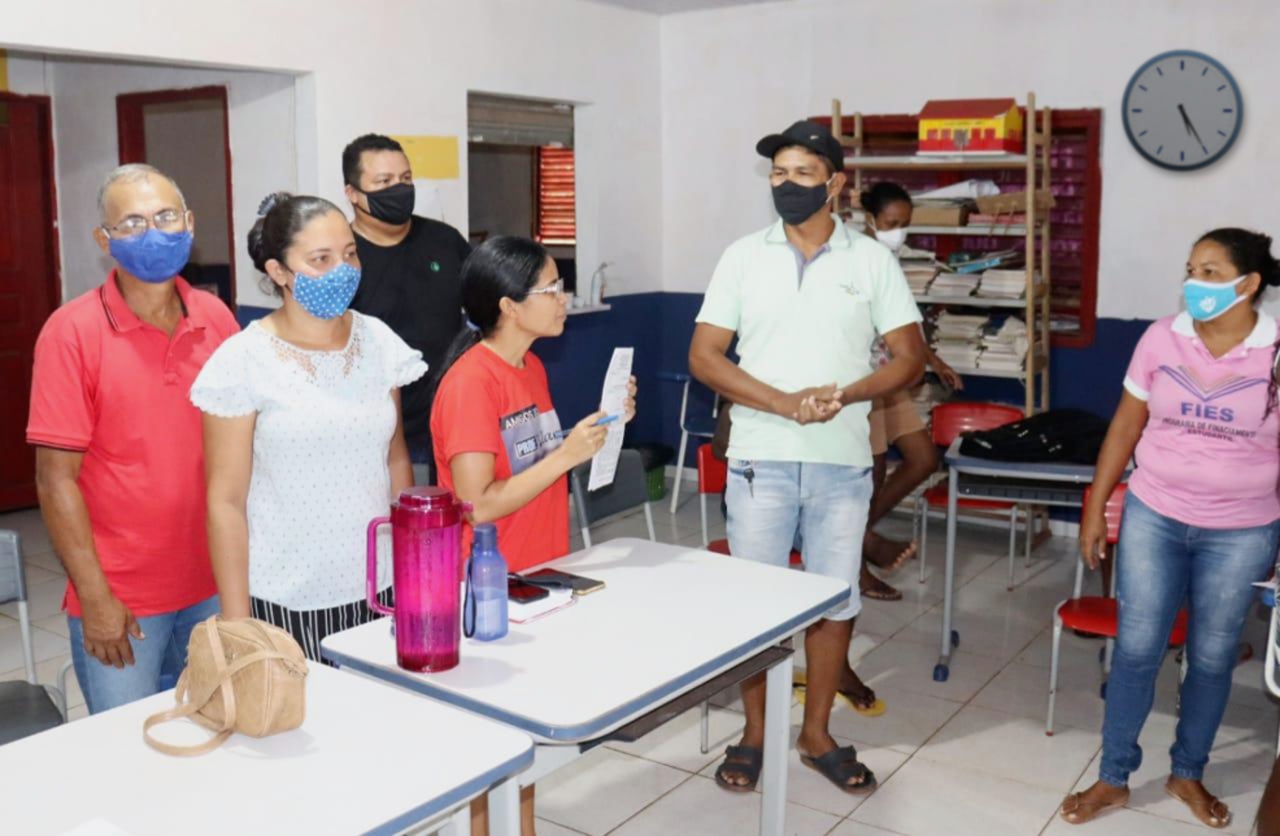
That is h=5 m=25
